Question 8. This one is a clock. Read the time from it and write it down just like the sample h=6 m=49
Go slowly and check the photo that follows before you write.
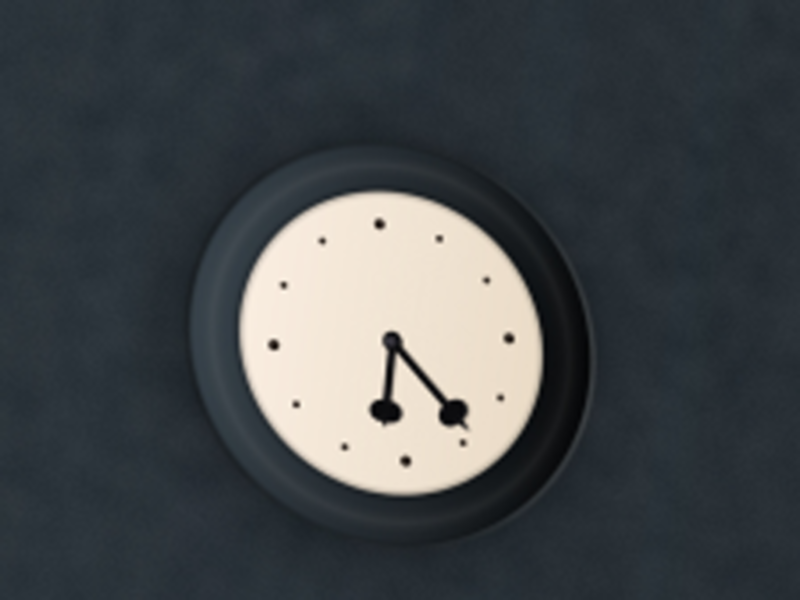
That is h=6 m=24
